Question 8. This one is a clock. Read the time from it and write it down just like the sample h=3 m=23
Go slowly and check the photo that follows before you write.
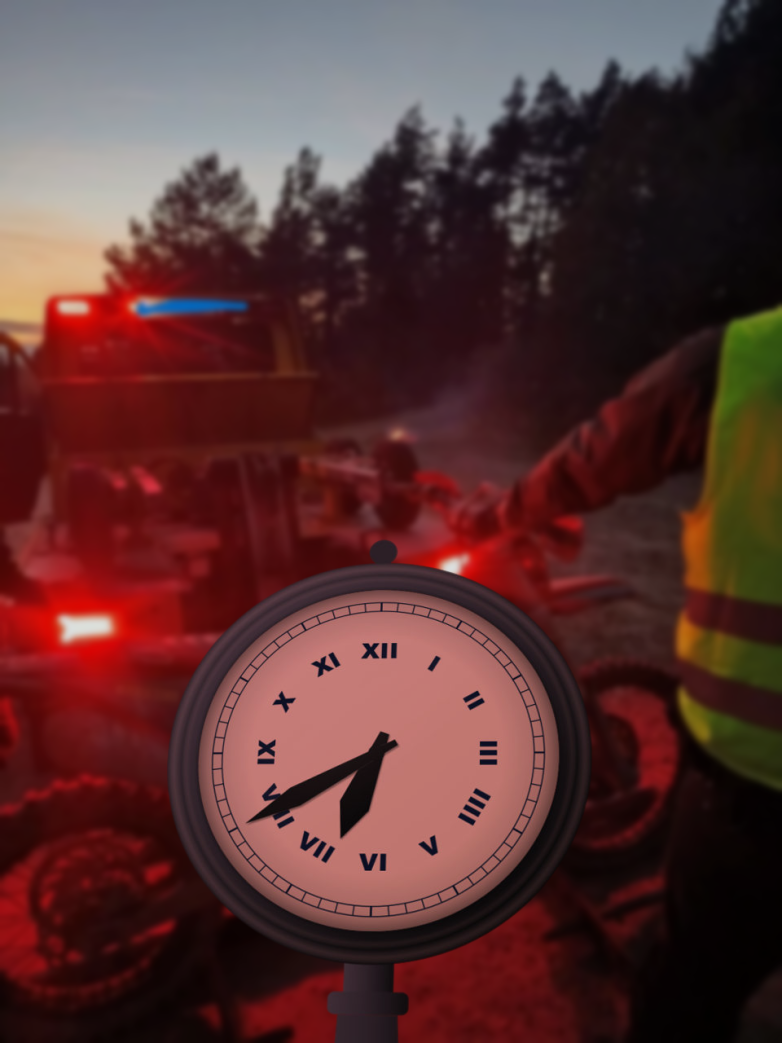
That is h=6 m=40
